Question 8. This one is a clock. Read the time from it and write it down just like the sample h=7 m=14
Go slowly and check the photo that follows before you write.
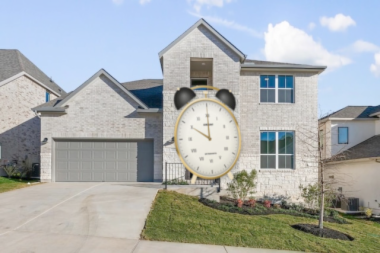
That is h=10 m=0
